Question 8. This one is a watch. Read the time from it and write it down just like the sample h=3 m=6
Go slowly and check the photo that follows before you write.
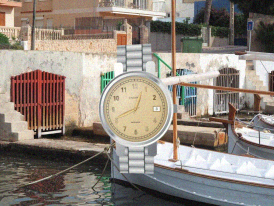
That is h=12 m=41
